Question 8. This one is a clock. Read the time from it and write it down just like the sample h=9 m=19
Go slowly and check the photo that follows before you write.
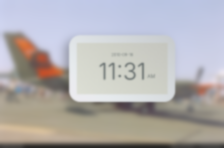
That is h=11 m=31
